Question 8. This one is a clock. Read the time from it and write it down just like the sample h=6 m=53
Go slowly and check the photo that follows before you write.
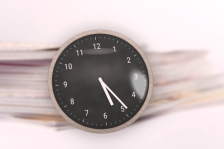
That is h=5 m=24
